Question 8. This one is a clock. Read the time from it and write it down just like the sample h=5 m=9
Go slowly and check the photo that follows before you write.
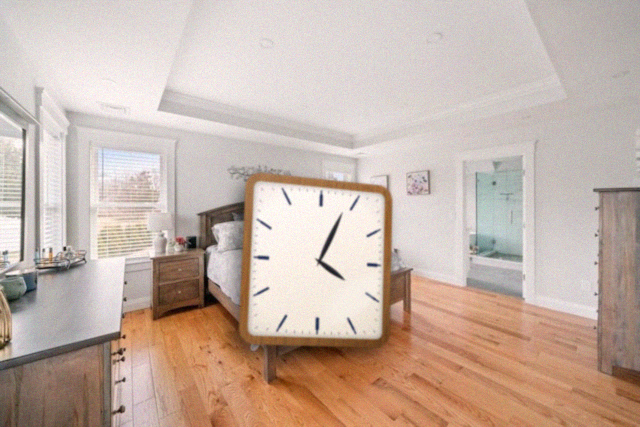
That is h=4 m=4
